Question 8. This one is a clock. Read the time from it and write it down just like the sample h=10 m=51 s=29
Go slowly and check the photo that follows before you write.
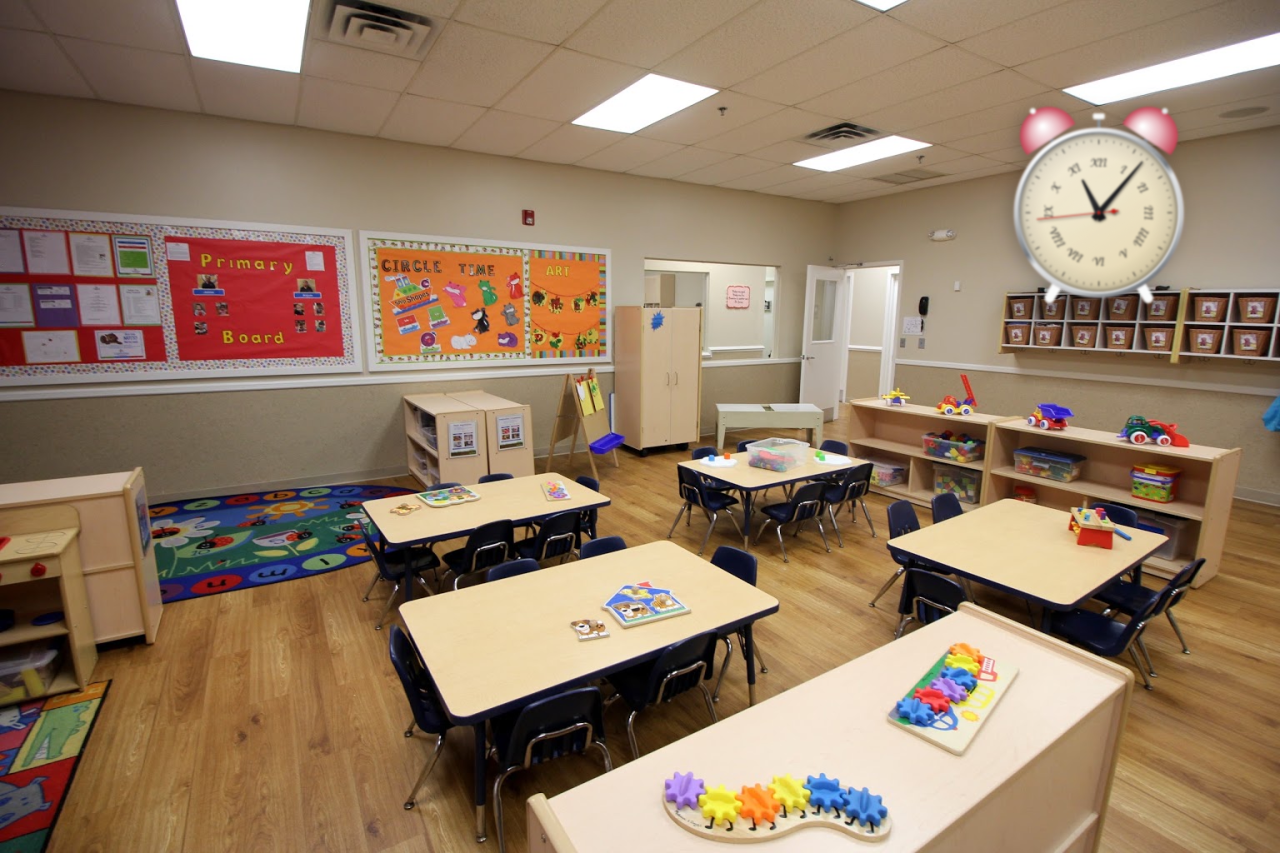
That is h=11 m=6 s=44
